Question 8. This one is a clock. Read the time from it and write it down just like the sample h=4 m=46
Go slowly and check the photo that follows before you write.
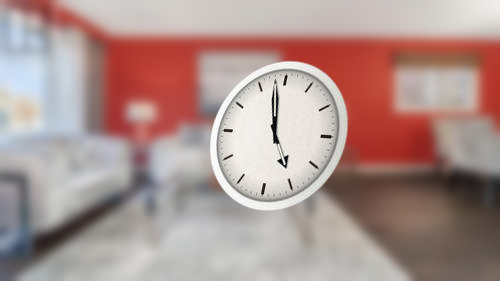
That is h=4 m=58
